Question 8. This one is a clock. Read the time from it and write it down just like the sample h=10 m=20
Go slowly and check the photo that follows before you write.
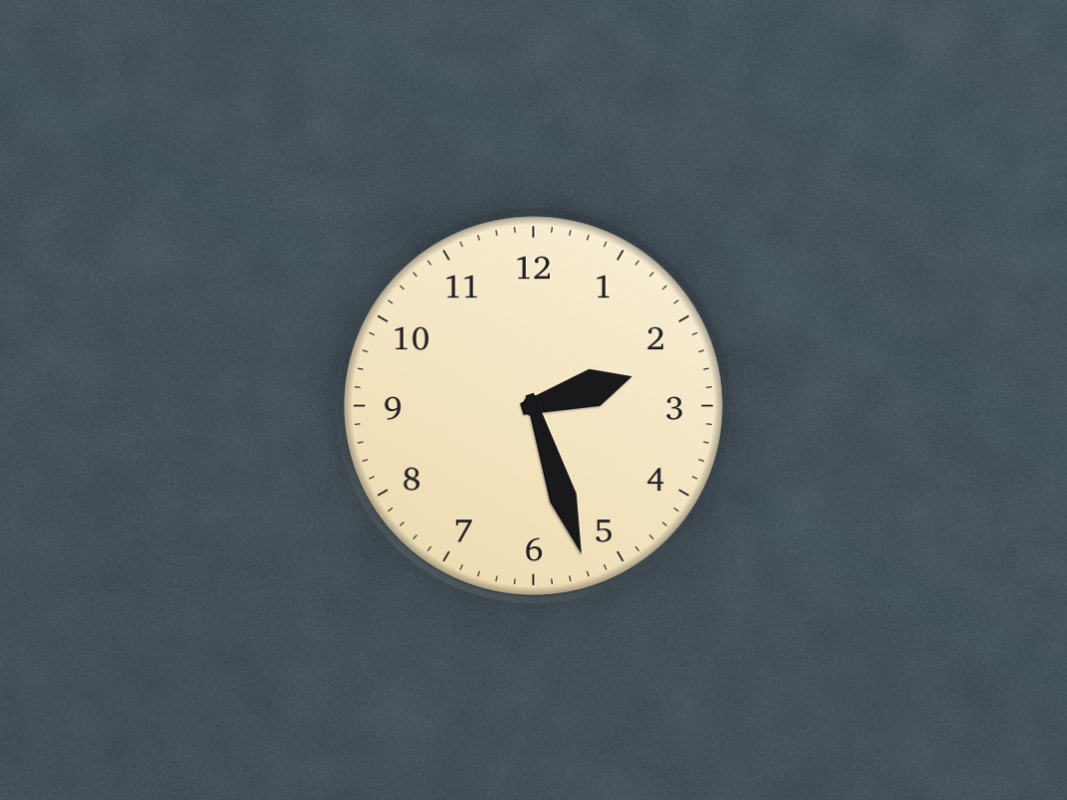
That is h=2 m=27
